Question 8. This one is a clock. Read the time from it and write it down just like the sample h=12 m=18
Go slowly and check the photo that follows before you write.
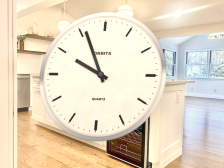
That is h=9 m=56
